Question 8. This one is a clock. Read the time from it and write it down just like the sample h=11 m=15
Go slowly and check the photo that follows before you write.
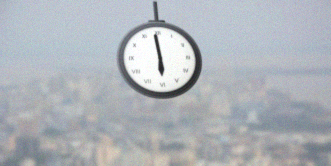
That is h=5 m=59
